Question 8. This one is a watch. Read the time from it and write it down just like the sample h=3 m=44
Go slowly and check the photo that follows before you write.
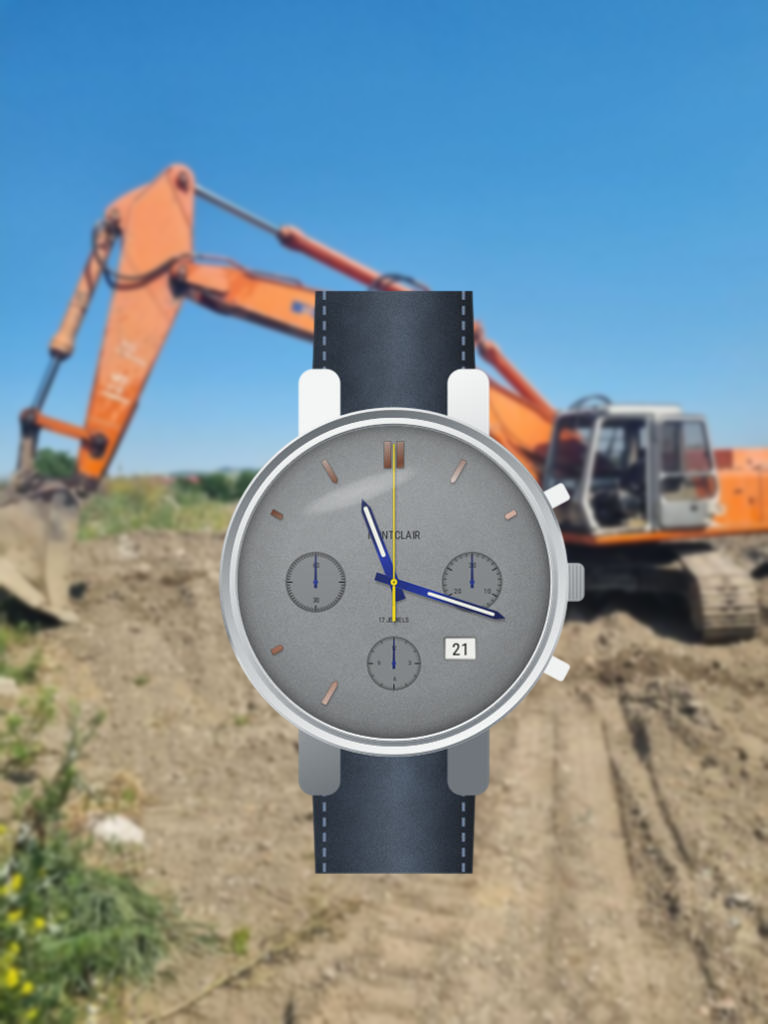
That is h=11 m=18
